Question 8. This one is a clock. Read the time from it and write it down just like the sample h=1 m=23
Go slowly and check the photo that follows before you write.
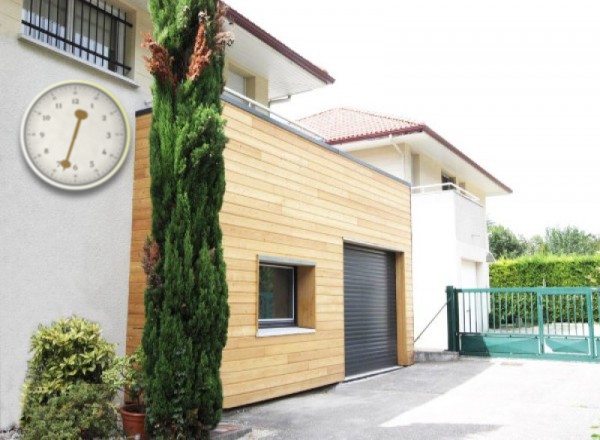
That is h=12 m=33
